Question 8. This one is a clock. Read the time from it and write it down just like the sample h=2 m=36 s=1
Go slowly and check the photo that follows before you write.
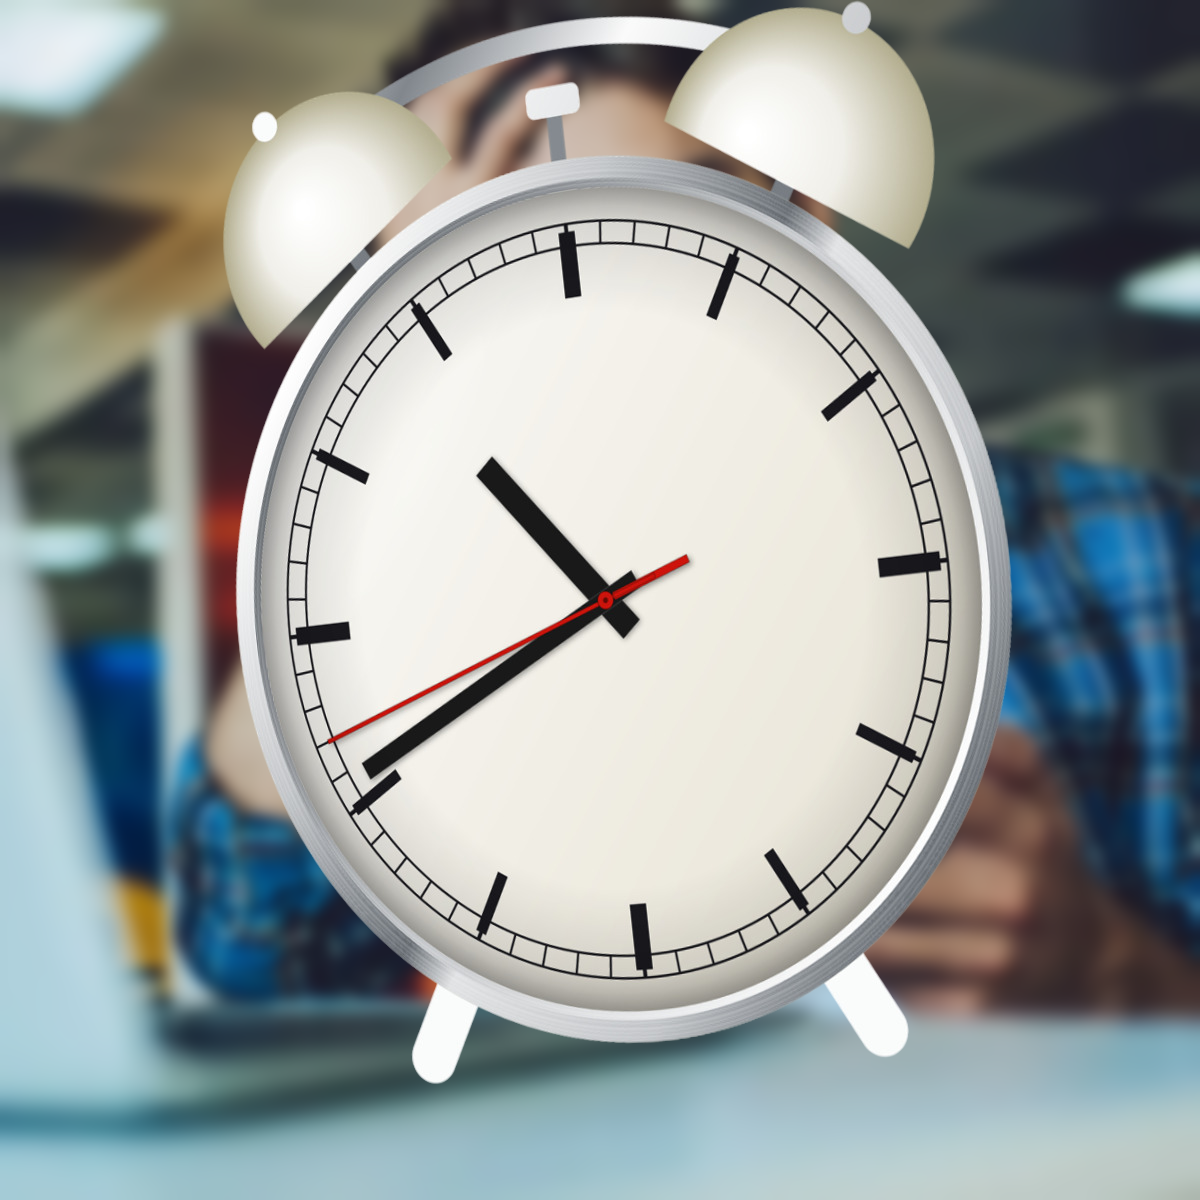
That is h=10 m=40 s=42
